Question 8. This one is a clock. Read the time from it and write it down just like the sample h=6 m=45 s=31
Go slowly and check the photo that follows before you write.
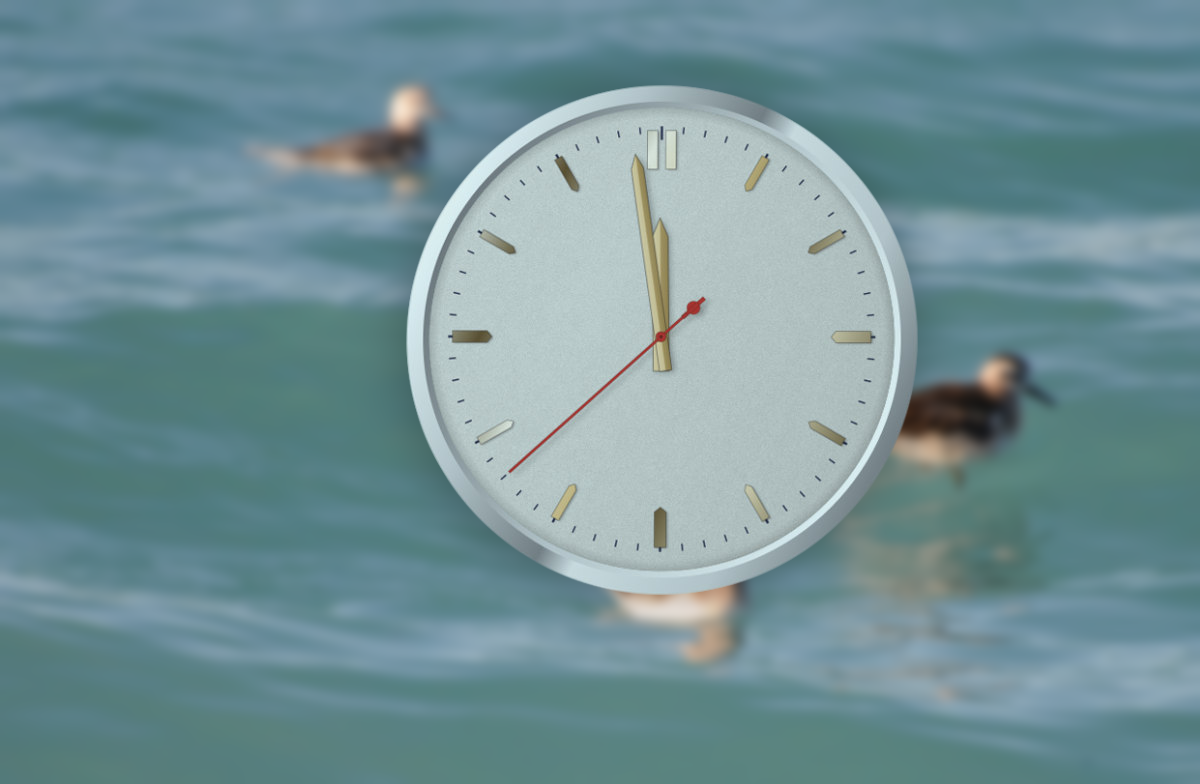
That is h=11 m=58 s=38
